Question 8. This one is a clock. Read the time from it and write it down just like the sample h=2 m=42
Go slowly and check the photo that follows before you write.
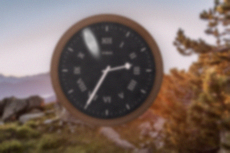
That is h=2 m=35
